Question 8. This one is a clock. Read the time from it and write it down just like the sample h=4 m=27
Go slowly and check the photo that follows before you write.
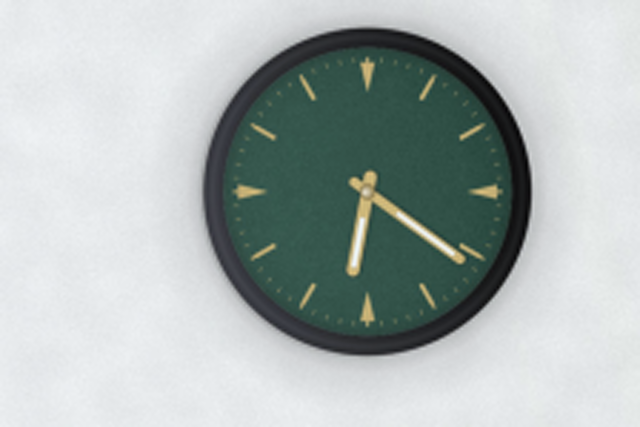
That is h=6 m=21
